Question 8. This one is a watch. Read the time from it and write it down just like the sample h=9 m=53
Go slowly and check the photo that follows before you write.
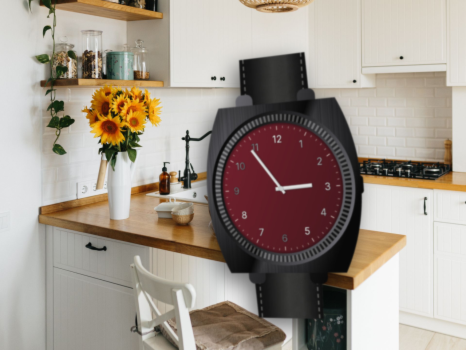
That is h=2 m=54
